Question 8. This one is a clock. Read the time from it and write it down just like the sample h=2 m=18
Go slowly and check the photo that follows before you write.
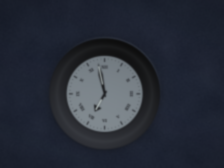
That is h=6 m=58
